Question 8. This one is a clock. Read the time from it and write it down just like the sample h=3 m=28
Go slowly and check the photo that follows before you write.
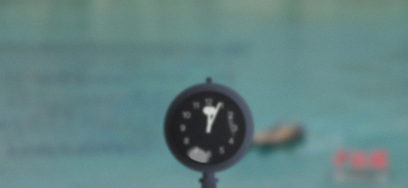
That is h=12 m=4
